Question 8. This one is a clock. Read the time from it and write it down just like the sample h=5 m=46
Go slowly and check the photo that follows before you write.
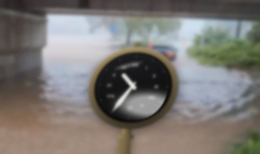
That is h=10 m=35
